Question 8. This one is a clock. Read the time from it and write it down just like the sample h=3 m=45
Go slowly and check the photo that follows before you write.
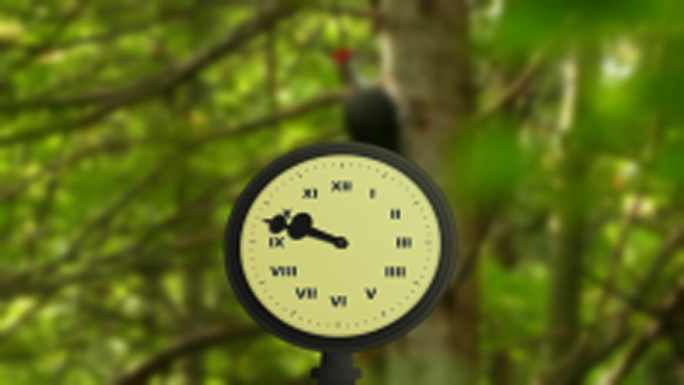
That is h=9 m=48
